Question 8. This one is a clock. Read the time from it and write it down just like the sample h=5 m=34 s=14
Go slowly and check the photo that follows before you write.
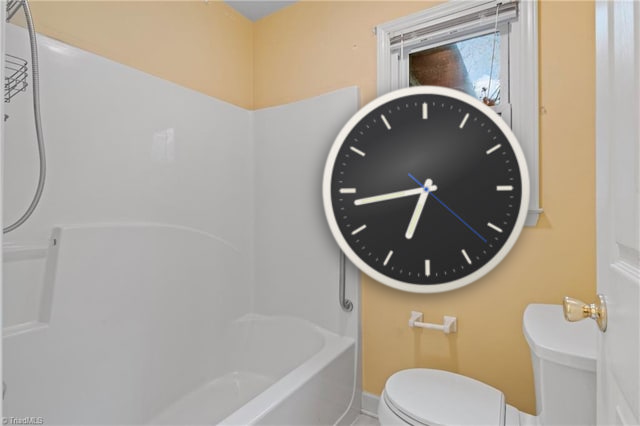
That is h=6 m=43 s=22
